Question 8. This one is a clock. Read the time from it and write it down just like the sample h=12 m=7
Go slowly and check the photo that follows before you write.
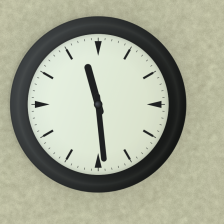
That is h=11 m=29
